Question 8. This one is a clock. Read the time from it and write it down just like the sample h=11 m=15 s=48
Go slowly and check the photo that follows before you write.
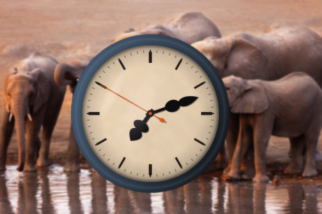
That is h=7 m=11 s=50
